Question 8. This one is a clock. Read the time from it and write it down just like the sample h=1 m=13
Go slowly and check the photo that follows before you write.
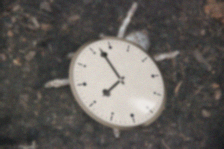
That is h=7 m=57
